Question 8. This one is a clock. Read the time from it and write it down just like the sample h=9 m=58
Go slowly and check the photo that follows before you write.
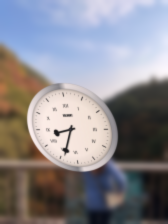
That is h=8 m=34
